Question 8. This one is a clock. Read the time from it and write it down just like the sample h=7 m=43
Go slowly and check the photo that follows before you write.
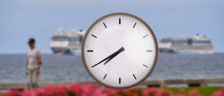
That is h=7 m=40
